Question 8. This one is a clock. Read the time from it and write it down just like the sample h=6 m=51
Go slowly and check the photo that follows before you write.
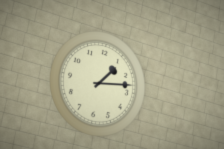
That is h=1 m=13
